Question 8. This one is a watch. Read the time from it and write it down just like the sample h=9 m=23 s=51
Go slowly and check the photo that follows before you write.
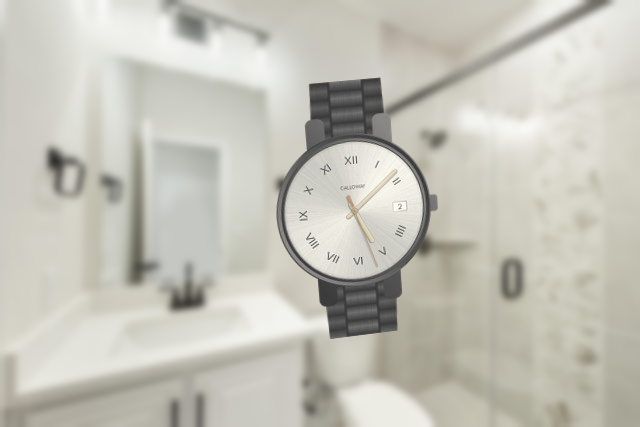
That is h=5 m=8 s=27
